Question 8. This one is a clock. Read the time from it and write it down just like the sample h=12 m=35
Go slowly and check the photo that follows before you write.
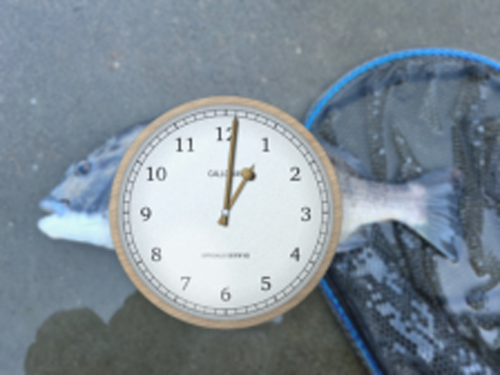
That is h=1 m=1
